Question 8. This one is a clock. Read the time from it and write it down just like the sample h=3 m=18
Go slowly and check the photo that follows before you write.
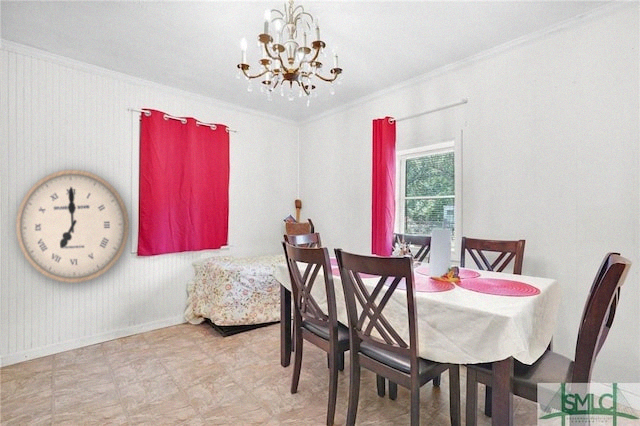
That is h=7 m=0
